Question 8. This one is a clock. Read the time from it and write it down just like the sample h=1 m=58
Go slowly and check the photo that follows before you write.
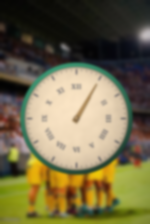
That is h=1 m=5
